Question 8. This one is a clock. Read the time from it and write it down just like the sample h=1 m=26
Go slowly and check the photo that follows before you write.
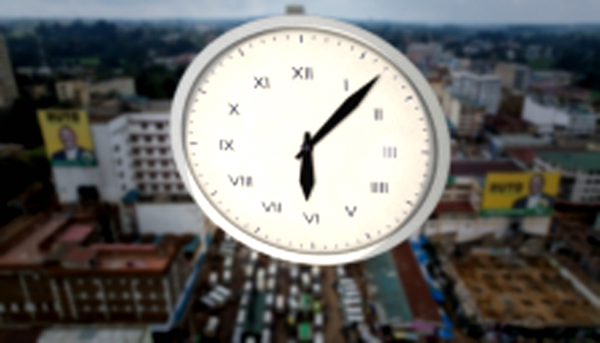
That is h=6 m=7
